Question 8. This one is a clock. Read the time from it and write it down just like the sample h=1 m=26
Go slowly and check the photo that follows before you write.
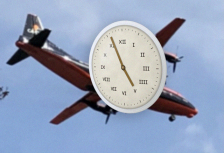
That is h=4 m=56
